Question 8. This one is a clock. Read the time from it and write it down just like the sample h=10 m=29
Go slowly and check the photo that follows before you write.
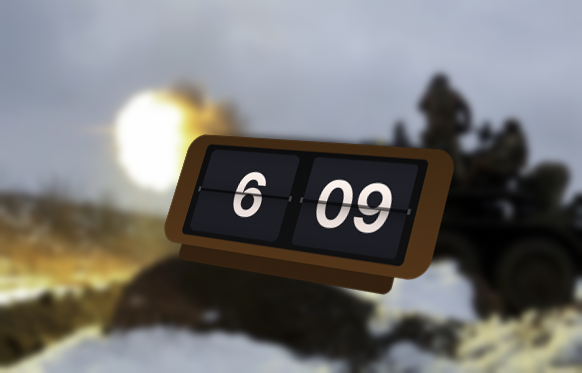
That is h=6 m=9
